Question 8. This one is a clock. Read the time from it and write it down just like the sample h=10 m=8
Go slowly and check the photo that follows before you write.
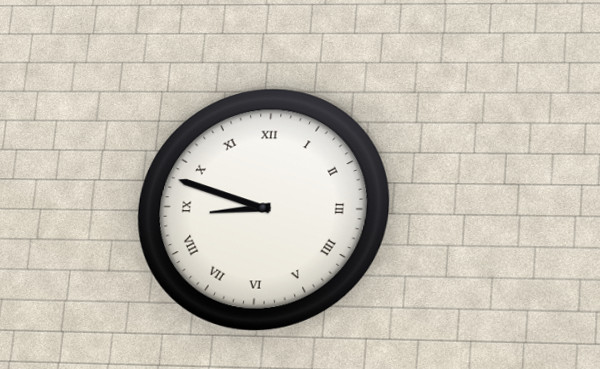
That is h=8 m=48
